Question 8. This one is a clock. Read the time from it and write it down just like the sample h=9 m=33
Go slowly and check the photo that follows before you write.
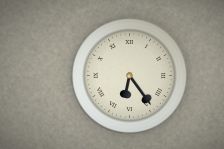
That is h=6 m=24
